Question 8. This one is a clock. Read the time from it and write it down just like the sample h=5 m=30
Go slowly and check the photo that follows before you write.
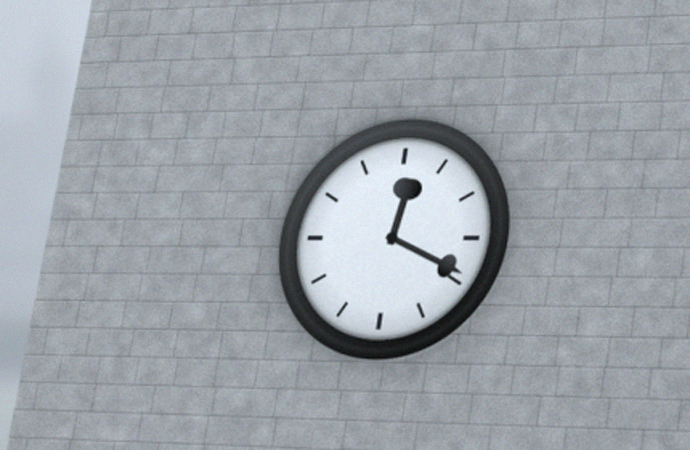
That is h=12 m=19
